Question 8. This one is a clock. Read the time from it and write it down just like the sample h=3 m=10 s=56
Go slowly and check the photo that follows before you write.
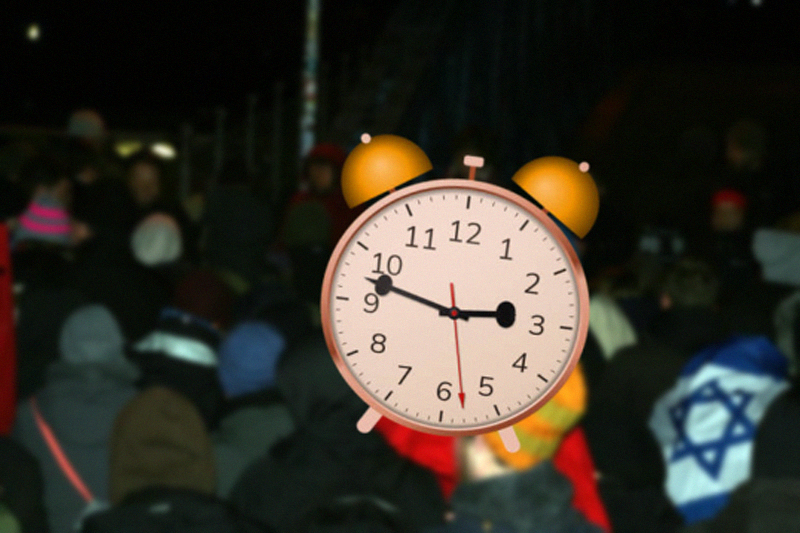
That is h=2 m=47 s=28
